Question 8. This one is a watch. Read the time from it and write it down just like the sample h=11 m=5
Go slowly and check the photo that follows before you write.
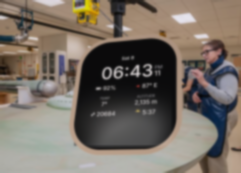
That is h=6 m=43
